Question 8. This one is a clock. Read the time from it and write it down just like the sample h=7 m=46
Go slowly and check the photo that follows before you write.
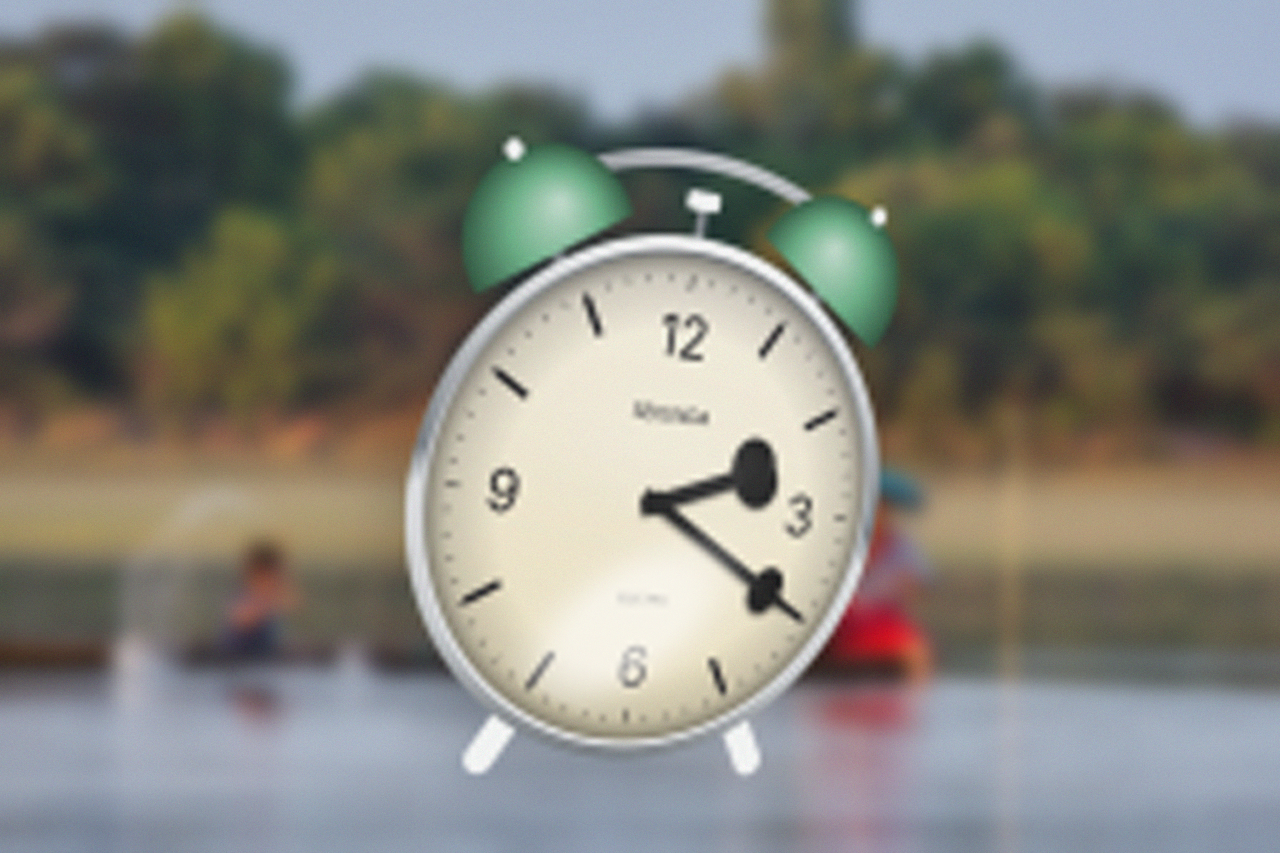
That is h=2 m=20
